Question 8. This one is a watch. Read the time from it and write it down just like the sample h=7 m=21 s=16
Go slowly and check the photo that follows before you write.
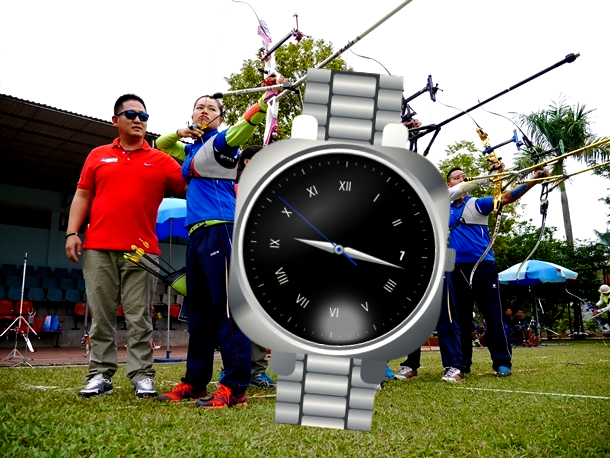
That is h=9 m=16 s=51
